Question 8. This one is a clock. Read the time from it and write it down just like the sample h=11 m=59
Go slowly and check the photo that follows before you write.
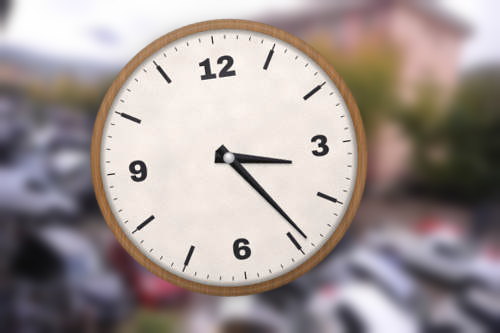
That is h=3 m=24
